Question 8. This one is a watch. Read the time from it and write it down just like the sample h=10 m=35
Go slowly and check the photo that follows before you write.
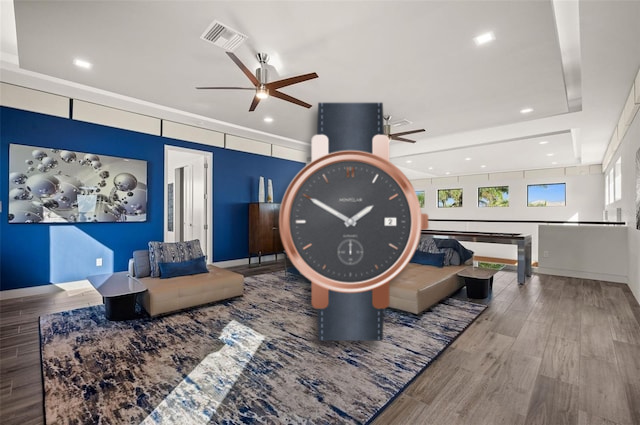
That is h=1 m=50
